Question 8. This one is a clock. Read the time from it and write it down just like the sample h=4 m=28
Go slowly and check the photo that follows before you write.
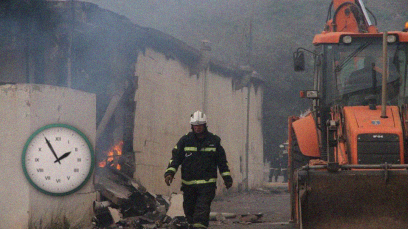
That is h=1 m=55
